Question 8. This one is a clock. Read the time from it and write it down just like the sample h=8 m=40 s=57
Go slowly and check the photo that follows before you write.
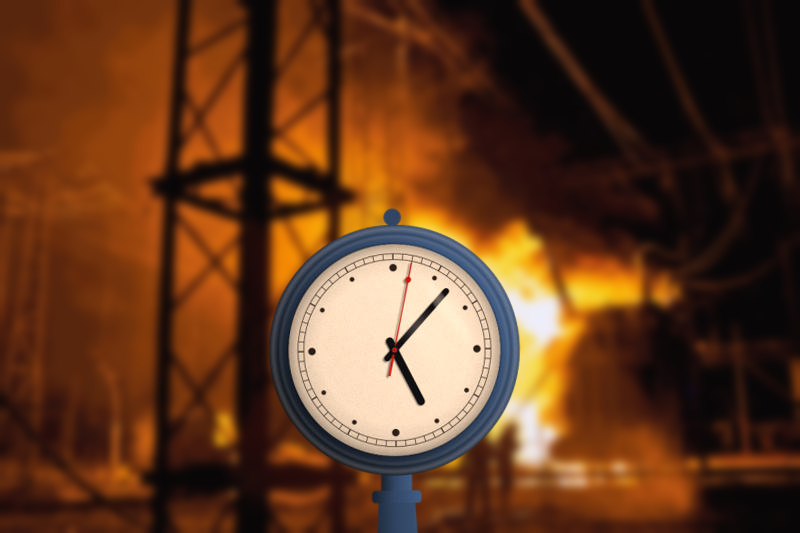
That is h=5 m=7 s=2
